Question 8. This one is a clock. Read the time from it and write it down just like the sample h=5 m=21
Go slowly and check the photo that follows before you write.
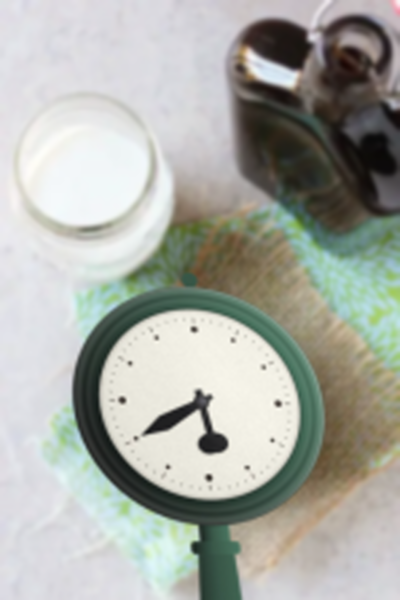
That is h=5 m=40
